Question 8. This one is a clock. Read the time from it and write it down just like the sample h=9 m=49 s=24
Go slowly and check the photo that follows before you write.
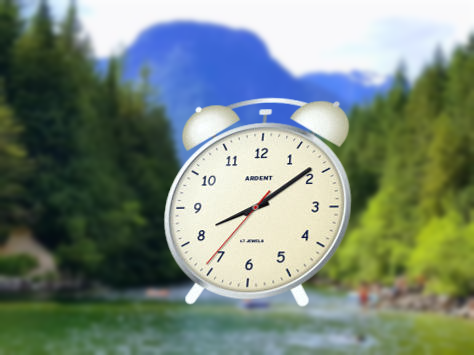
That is h=8 m=8 s=36
